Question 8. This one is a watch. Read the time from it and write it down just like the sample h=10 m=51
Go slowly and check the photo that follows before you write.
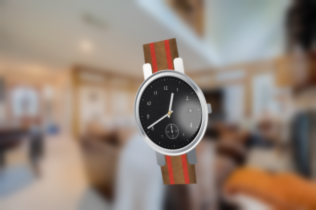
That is h=12 m=41
